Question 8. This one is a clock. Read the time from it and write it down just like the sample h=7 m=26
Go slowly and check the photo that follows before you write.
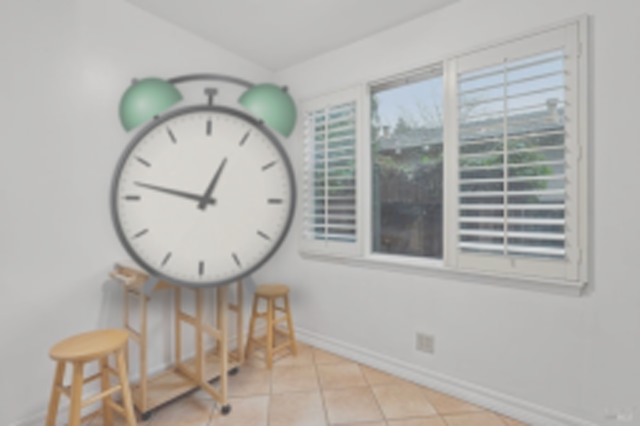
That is h=12 m=47
